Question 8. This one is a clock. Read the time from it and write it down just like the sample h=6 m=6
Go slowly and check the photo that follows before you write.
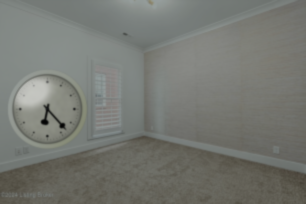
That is h=6 m=23
